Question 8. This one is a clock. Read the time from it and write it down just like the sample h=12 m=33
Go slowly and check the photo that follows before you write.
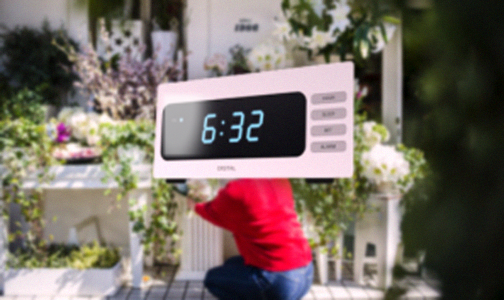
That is h=6 m=32
